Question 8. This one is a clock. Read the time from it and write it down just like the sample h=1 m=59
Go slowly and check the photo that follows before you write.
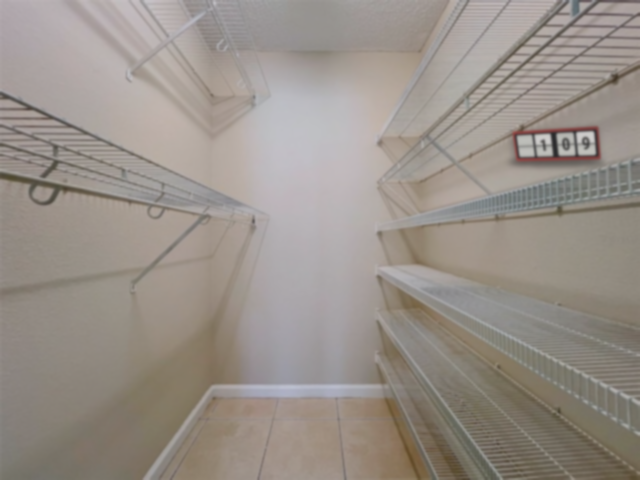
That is h=1 m=9
